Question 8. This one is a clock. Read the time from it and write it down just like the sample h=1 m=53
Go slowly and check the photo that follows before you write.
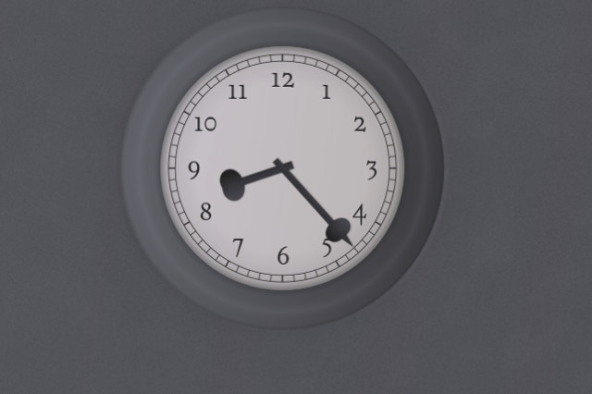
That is h=8 m=23
